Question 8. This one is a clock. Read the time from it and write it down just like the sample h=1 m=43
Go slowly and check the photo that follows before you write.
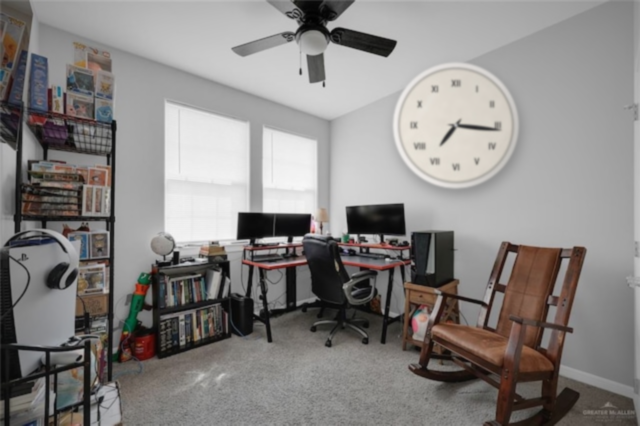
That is h=7 m=16
